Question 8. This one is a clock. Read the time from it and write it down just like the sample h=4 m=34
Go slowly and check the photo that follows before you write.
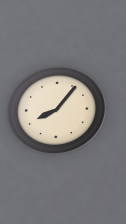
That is h=8 m=6
